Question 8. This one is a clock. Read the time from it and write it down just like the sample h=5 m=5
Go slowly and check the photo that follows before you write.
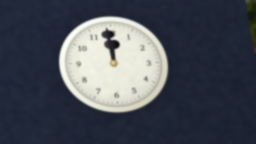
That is h=11 m=59
